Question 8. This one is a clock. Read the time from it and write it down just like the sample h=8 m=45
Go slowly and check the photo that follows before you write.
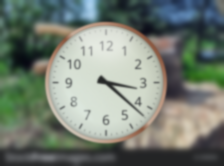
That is h=3 m=22
